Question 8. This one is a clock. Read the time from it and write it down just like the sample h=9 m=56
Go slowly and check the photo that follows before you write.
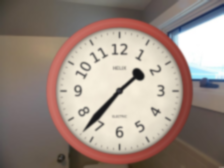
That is h=1 m=37
